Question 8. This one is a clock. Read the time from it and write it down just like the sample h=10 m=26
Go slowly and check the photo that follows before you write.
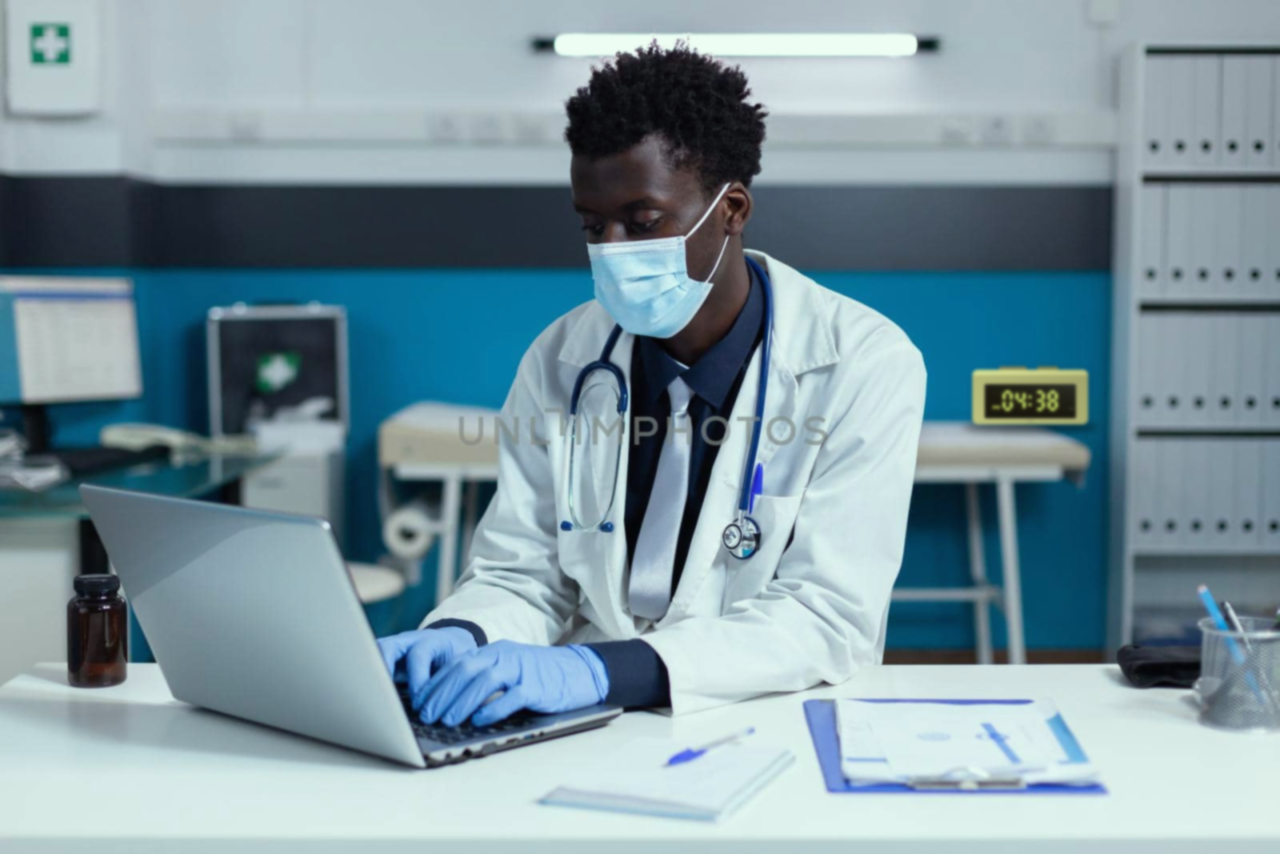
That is h=4 m=38
